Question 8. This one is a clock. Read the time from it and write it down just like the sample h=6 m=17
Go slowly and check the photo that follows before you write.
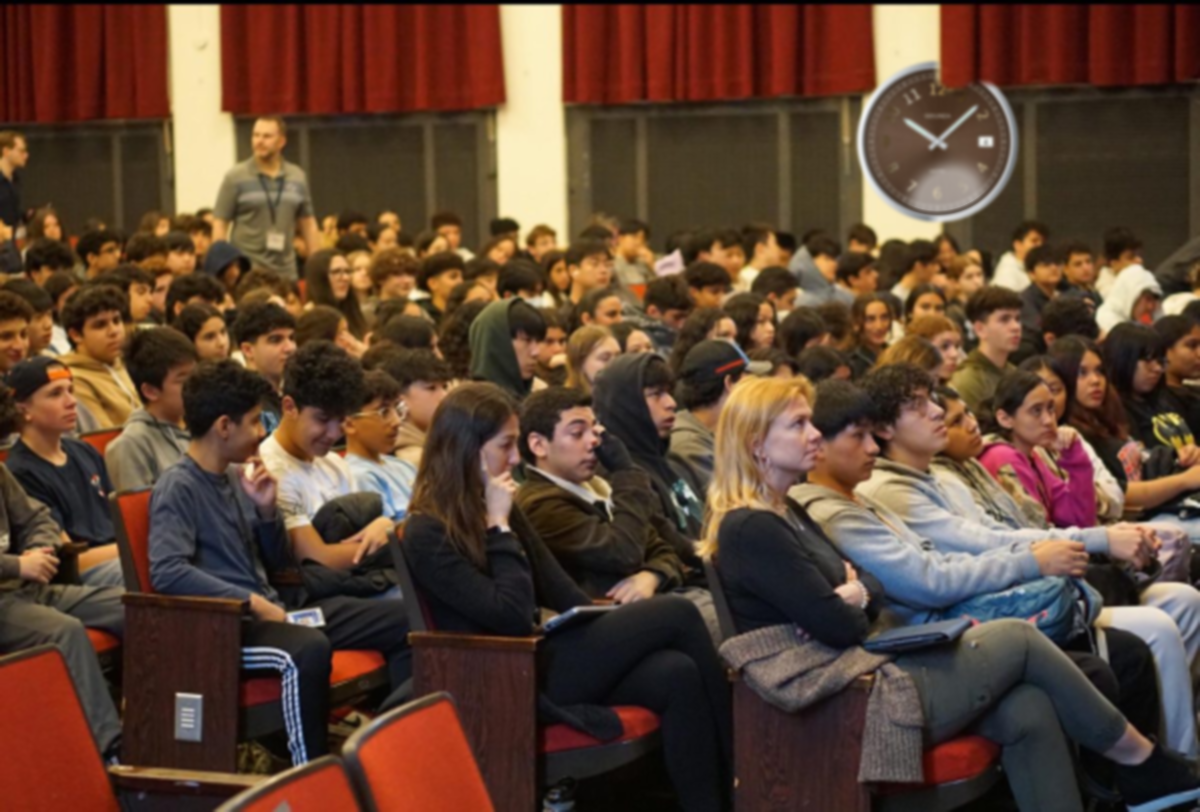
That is h=10 m=8
